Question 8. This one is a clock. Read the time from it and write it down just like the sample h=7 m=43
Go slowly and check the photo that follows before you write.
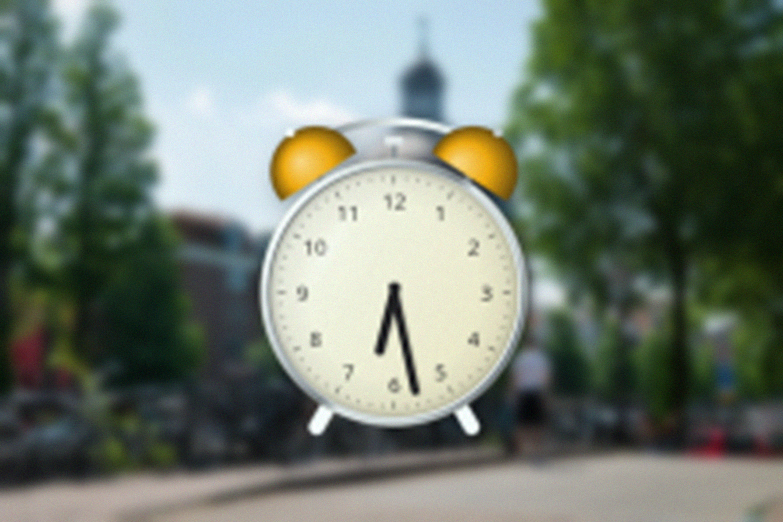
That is h=6 m=28
